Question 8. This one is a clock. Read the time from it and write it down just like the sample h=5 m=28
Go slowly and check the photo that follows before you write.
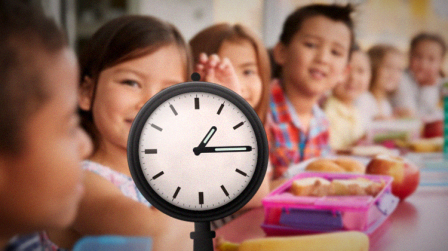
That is h=1 m=15
